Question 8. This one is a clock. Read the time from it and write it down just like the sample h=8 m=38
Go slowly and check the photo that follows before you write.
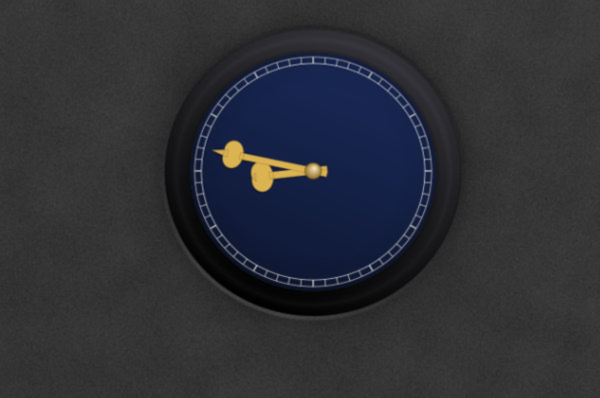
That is h=8 m=47
